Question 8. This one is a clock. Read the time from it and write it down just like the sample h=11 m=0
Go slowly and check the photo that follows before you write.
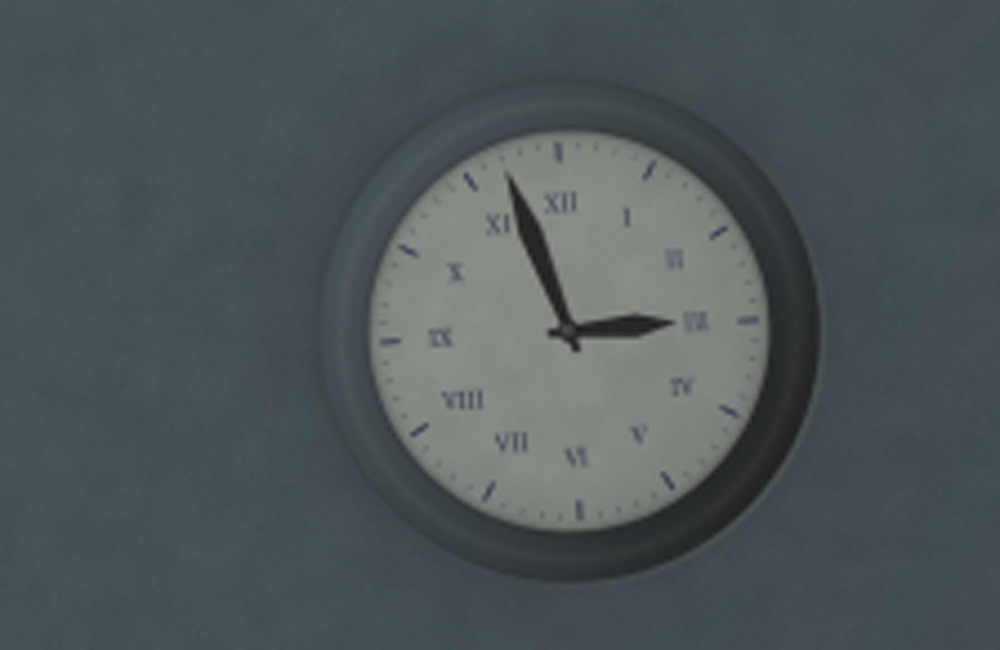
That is h=2 m=57
